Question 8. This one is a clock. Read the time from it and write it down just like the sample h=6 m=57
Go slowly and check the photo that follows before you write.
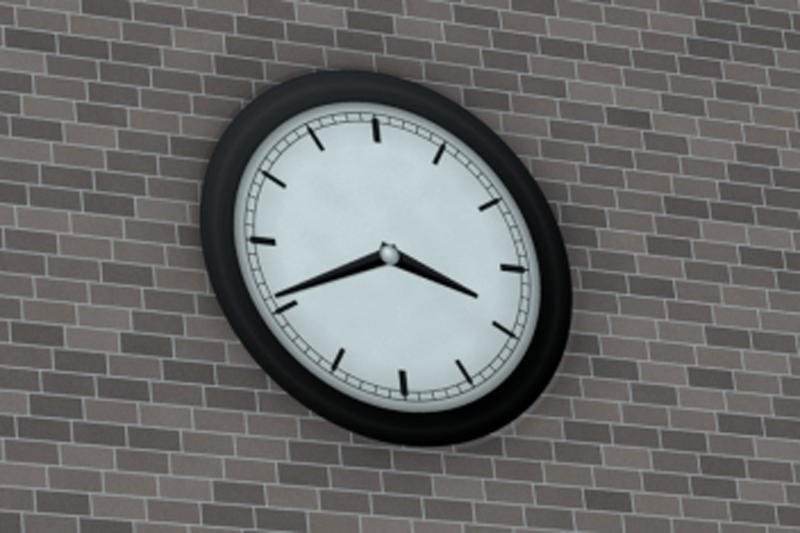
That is h=3 m=41
